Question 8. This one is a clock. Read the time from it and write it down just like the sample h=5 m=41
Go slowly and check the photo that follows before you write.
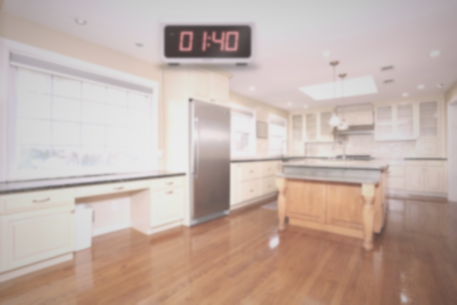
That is h=1 m=40
